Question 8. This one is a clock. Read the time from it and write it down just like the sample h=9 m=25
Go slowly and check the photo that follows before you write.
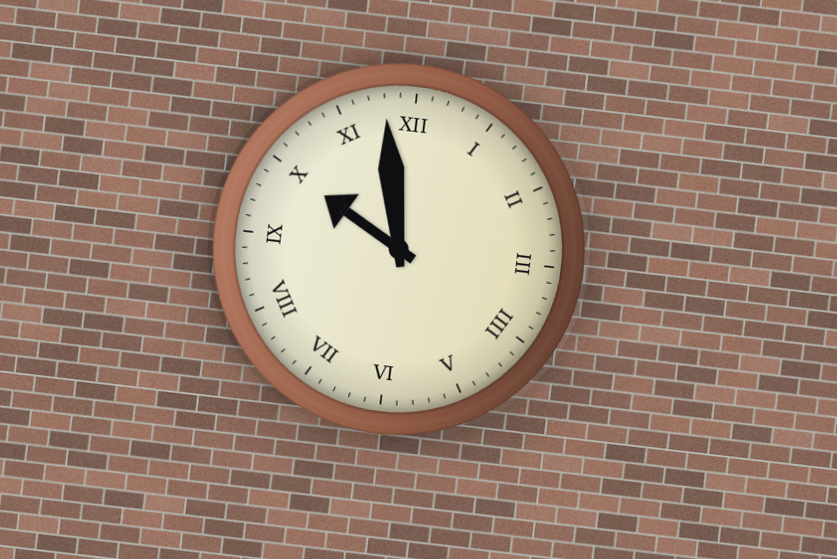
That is h=9 m=58
